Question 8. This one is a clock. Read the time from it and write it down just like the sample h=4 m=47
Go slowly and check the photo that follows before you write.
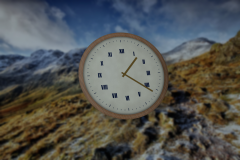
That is h=1 m=21
